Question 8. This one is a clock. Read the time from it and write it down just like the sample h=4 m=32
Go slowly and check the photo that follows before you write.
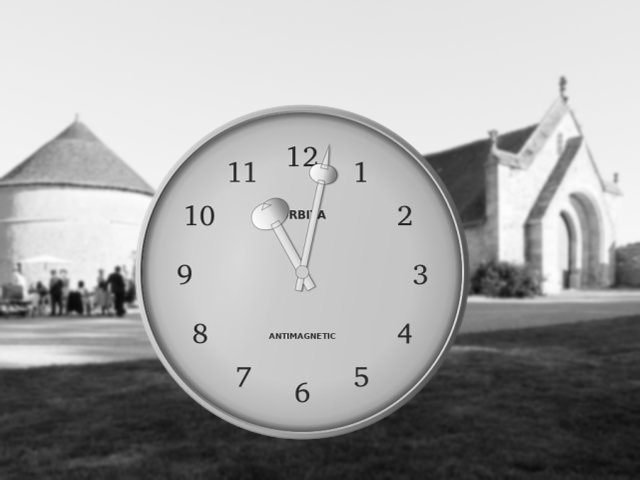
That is h=11 m=2
